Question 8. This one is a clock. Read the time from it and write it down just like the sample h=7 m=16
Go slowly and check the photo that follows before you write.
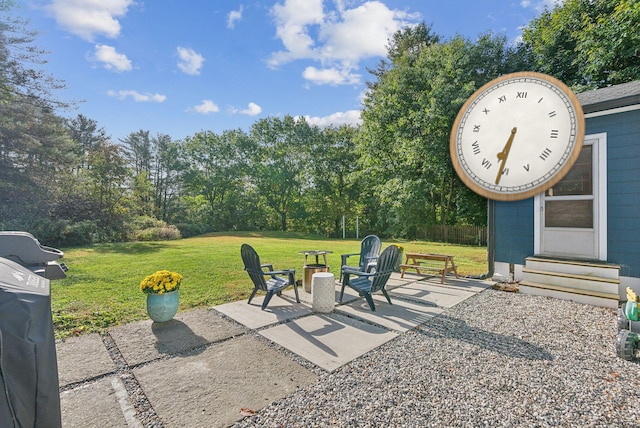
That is h=6 m=31
